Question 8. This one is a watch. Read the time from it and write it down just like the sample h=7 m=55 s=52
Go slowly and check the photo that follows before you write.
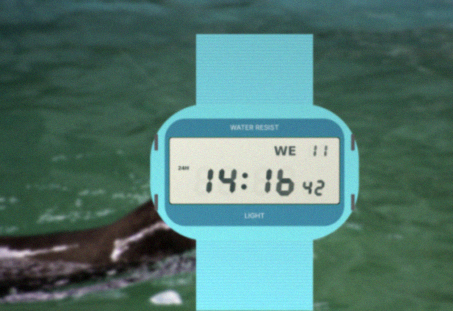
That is h=14 m=16 s=42
